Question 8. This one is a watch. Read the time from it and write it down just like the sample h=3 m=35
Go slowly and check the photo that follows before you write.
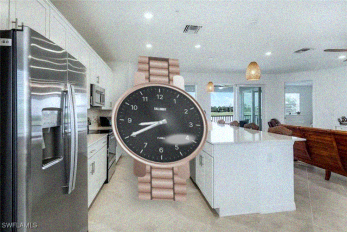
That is h=8 m=40
